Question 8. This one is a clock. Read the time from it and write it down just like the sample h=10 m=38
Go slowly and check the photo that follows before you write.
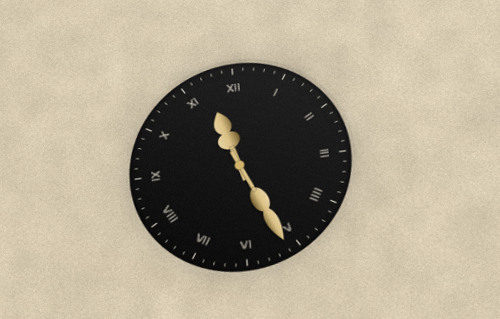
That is h=11 m=26
